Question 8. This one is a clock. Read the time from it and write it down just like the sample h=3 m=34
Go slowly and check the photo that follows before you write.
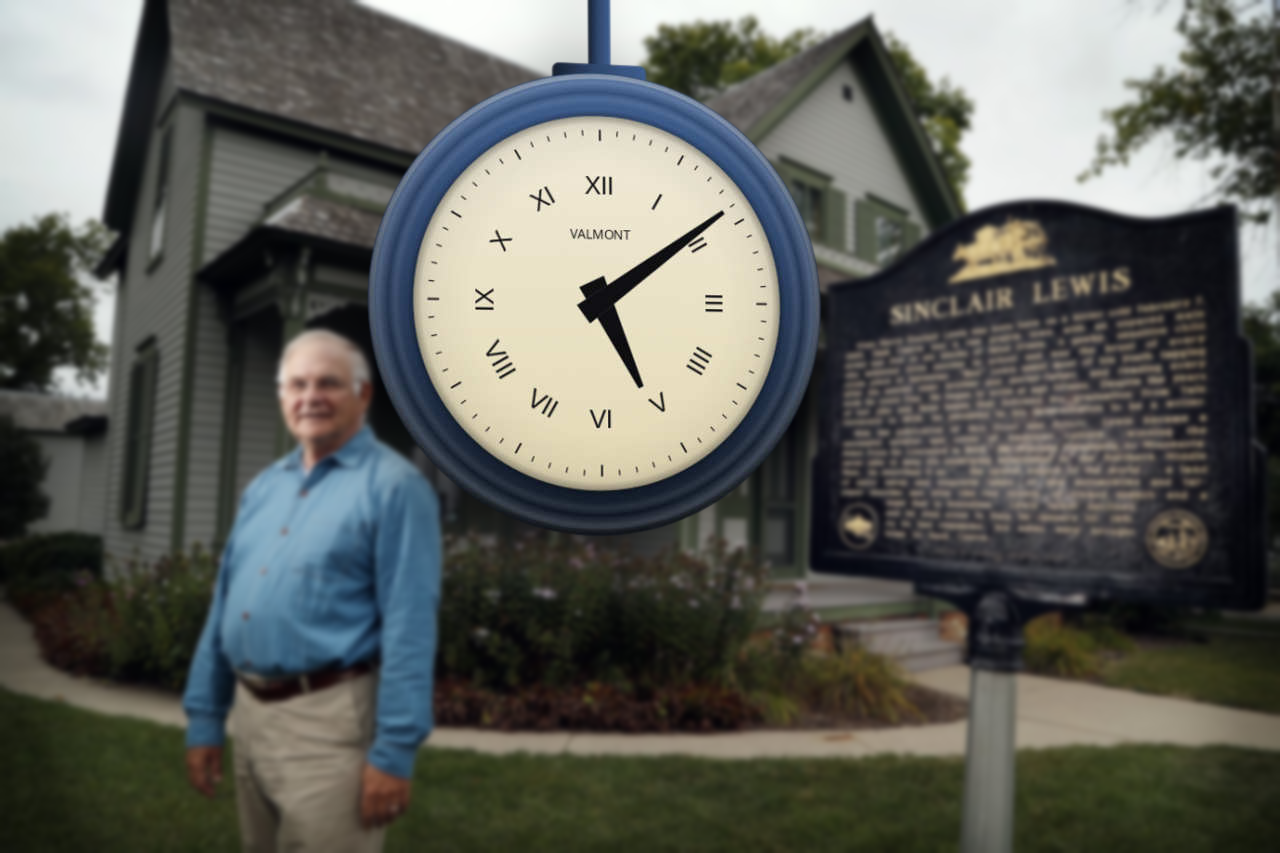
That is h=5 m=9
